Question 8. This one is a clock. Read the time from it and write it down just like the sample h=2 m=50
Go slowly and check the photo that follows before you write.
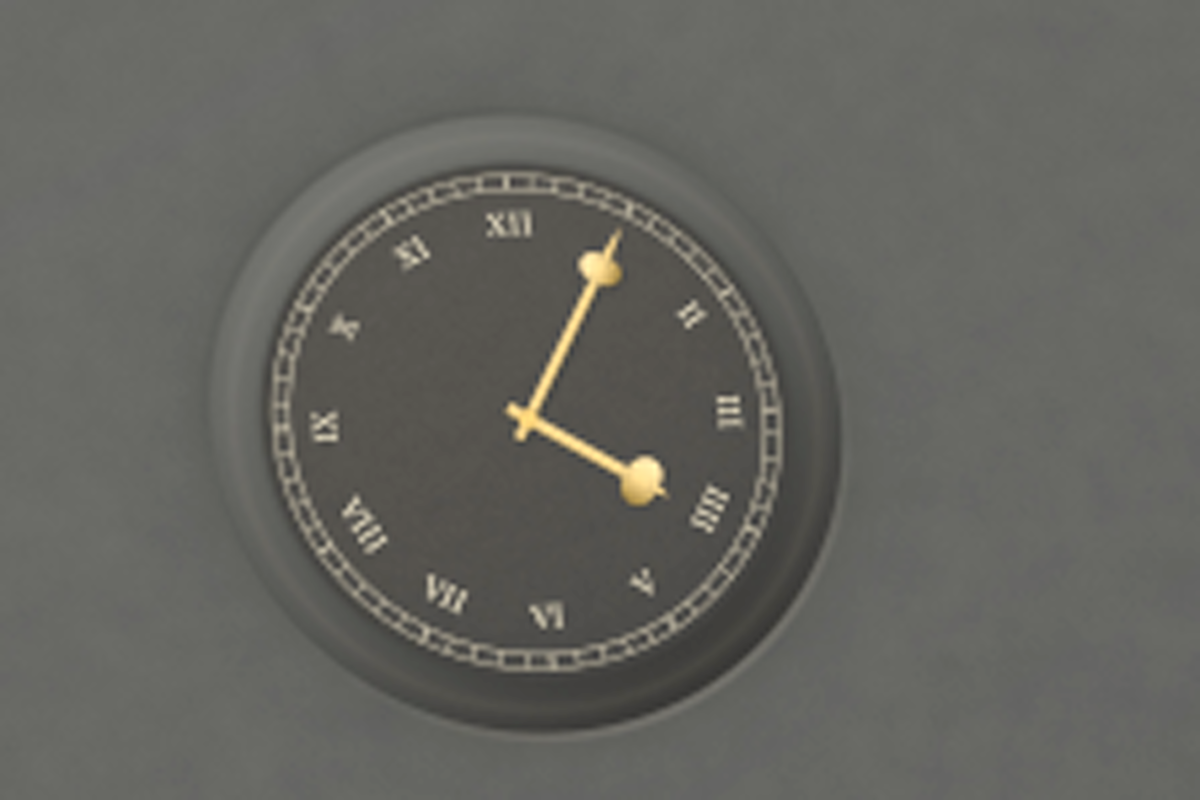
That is h=4 m=5
